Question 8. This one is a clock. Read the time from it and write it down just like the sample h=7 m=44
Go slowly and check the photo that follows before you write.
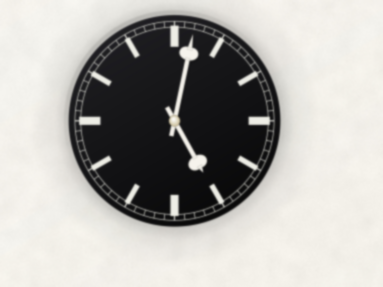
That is h=5 m=2
